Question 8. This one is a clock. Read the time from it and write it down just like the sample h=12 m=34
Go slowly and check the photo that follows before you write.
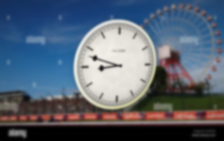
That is h=8 m=48
